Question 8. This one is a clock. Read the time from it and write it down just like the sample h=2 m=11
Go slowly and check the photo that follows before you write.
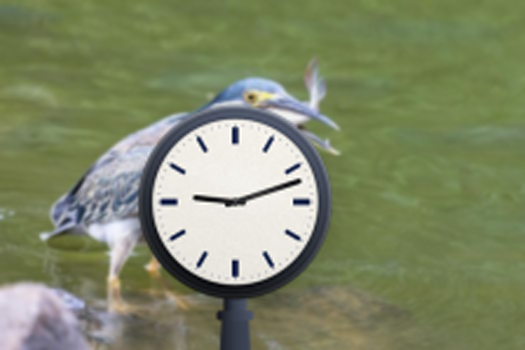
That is h=9 m=12
